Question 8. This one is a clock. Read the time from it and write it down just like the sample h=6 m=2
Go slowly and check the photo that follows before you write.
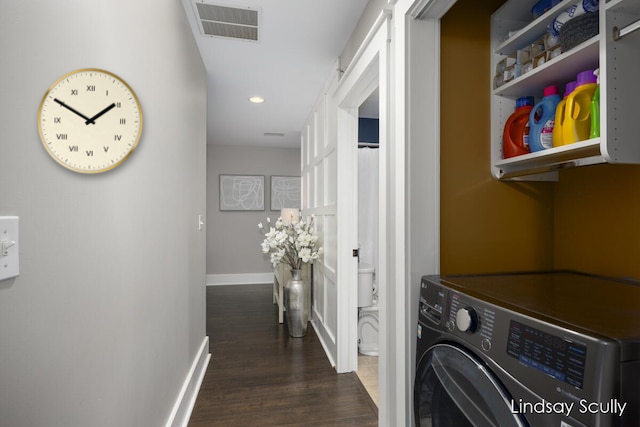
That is h=1 m=50
